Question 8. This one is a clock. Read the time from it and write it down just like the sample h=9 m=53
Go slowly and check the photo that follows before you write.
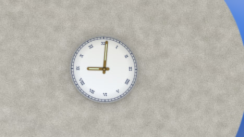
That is h=9 m=1
